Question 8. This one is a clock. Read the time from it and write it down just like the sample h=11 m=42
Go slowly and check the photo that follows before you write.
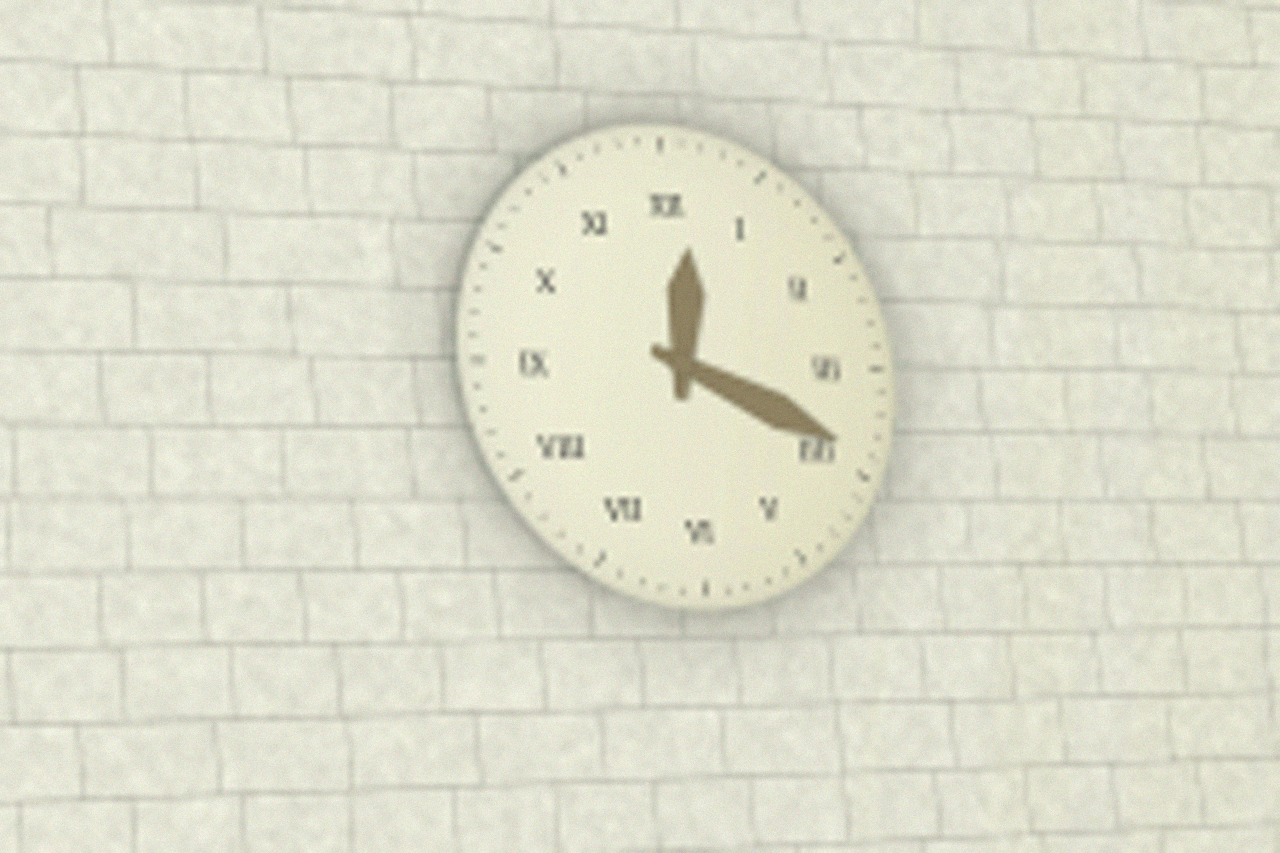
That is h=12 m=19
